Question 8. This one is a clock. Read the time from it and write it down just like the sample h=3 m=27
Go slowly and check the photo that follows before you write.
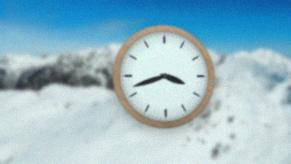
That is h=3 m=42
